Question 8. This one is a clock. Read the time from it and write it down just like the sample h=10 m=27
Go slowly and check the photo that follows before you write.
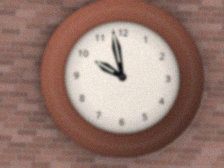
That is h=9 m=58
